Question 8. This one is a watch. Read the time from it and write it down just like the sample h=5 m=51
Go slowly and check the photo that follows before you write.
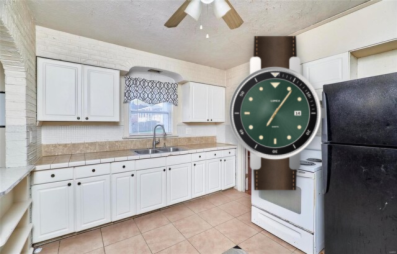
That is h=7 m=6
